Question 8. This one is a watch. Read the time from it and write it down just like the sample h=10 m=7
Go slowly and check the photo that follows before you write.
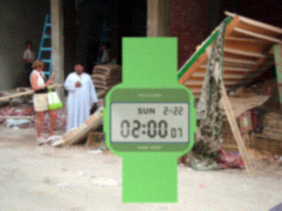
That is h=2 m=0
